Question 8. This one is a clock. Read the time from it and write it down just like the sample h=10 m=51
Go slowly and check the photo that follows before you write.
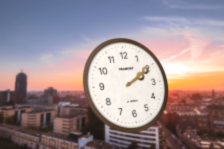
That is h=2 m=10
